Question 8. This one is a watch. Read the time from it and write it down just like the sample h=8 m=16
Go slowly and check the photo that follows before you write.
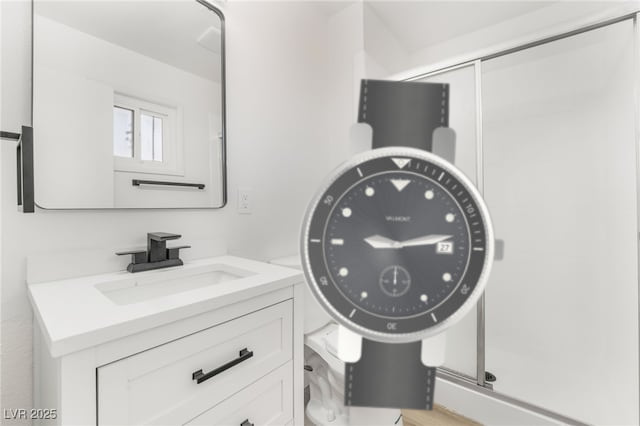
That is h=9 m=13
